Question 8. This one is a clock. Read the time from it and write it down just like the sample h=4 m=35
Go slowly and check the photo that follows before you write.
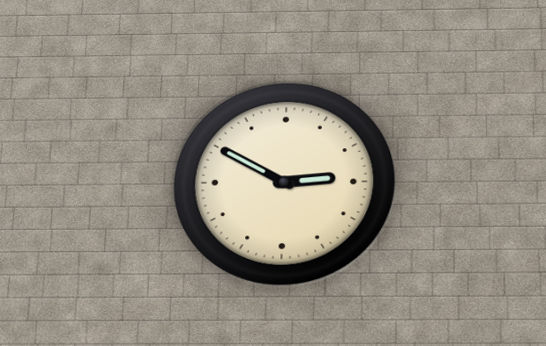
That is h=2 m=50
